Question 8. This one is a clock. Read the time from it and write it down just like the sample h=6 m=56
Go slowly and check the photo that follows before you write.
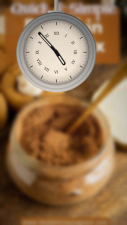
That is h=4 m=53
